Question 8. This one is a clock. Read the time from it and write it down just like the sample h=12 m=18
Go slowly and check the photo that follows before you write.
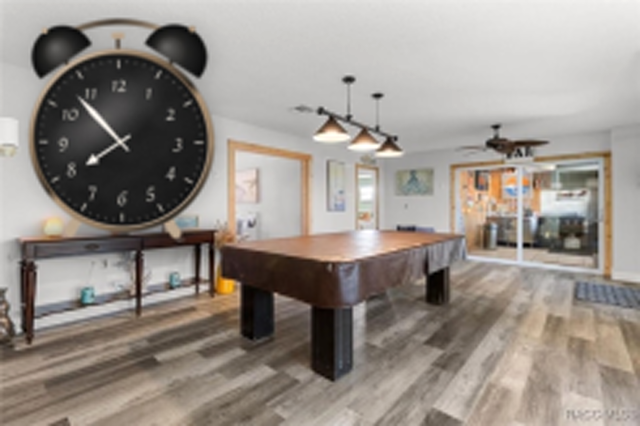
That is h=7 m=53
